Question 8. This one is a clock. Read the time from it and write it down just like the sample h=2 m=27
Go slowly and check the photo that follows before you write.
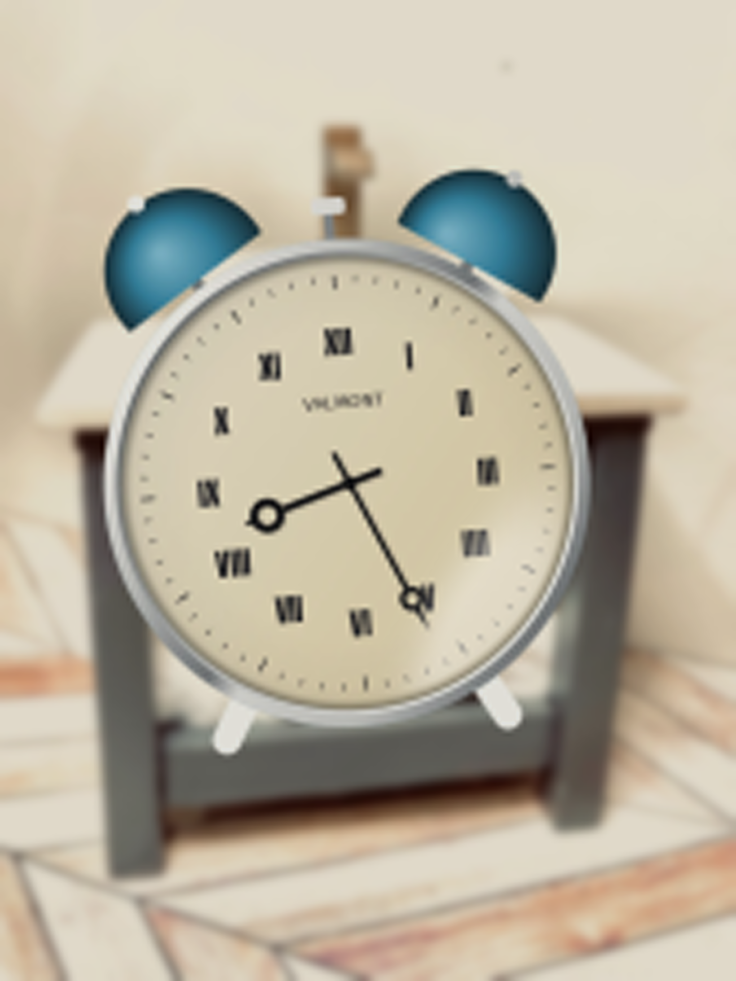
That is h=8 m=26
